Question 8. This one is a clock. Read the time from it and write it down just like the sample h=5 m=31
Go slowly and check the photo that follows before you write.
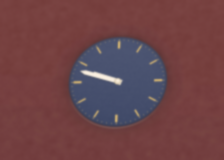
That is h=9 m=48
